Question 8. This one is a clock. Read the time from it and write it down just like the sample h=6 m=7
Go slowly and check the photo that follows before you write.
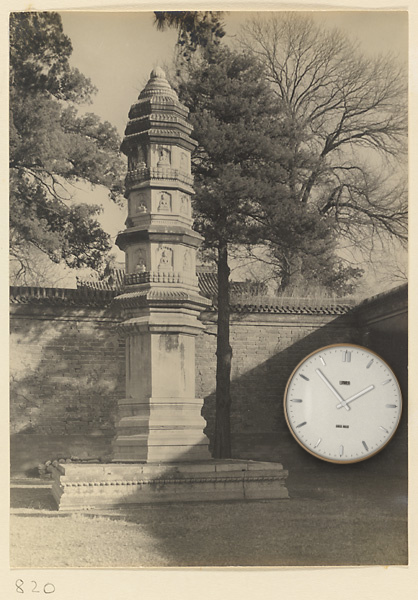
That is h=1 m=53
